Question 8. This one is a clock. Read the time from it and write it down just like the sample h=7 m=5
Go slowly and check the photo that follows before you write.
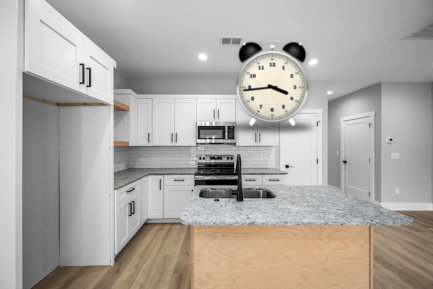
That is h=3 m=44
